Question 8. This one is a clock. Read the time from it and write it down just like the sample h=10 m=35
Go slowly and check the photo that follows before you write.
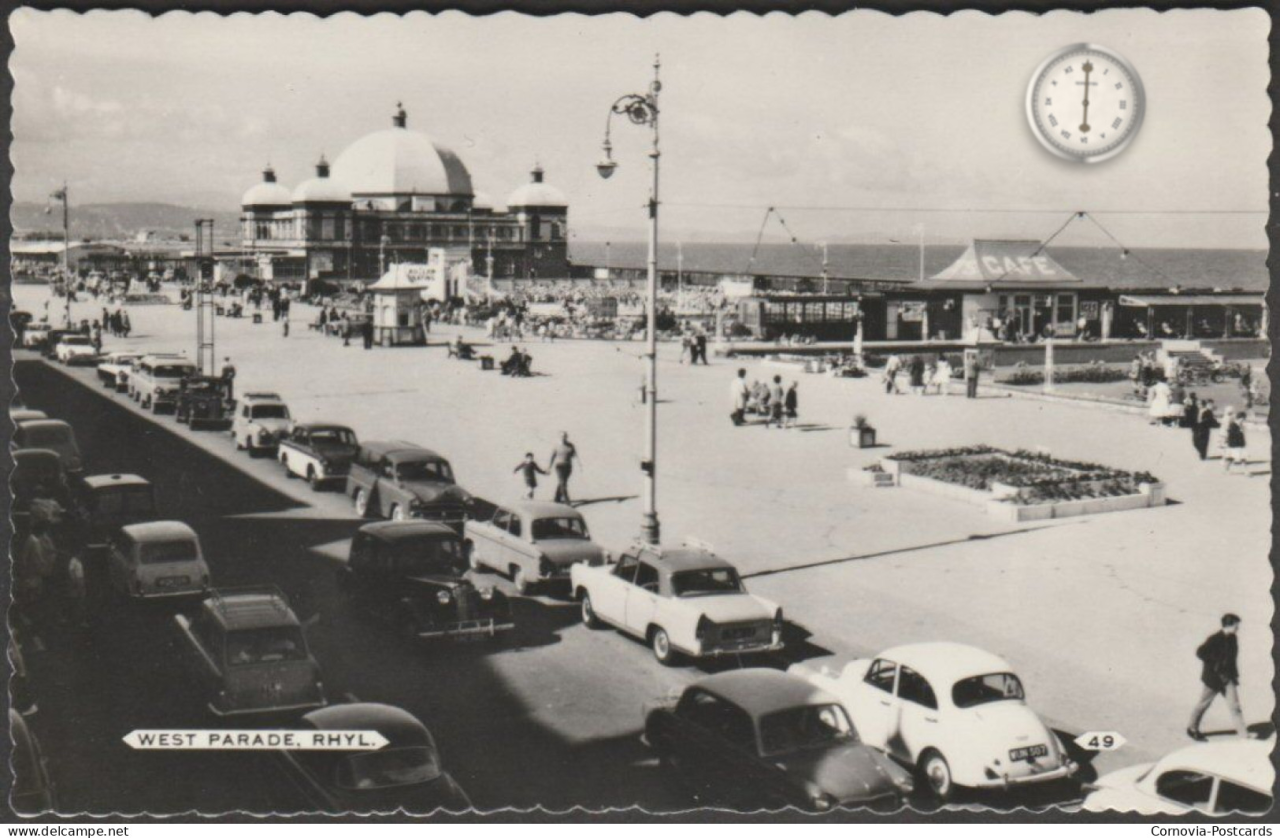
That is h=6 m=0
